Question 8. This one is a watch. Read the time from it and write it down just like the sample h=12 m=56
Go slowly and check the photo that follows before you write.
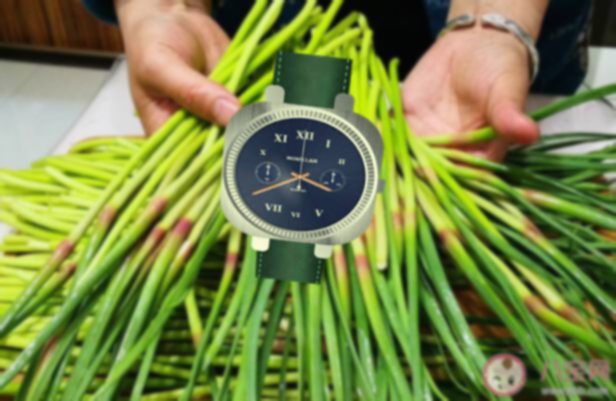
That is h=3 m=40
